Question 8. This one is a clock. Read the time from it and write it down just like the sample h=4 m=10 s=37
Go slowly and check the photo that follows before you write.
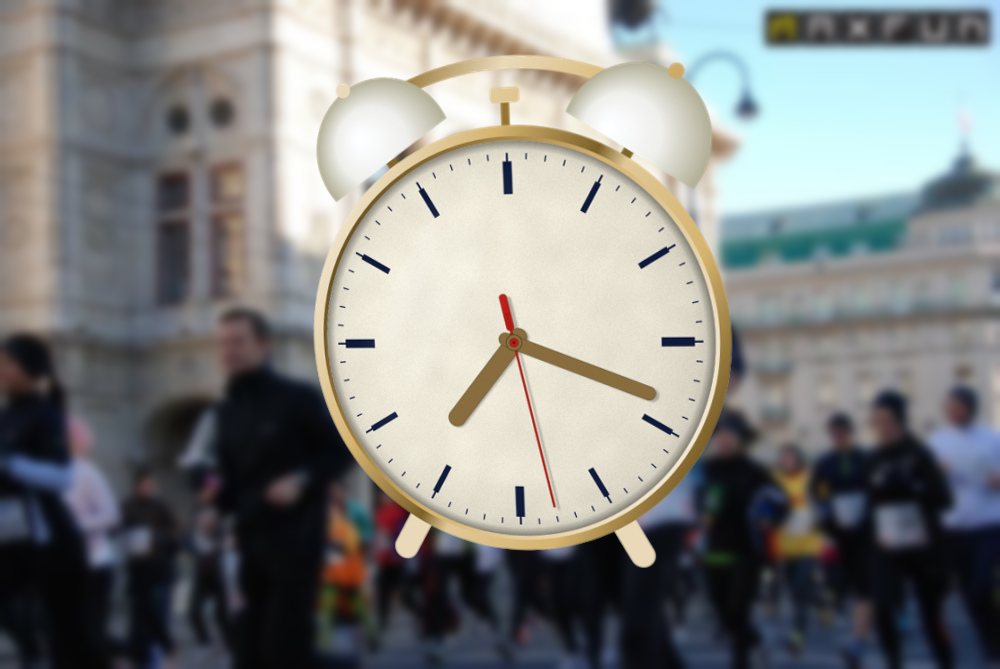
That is h=7 m=18 s=28
